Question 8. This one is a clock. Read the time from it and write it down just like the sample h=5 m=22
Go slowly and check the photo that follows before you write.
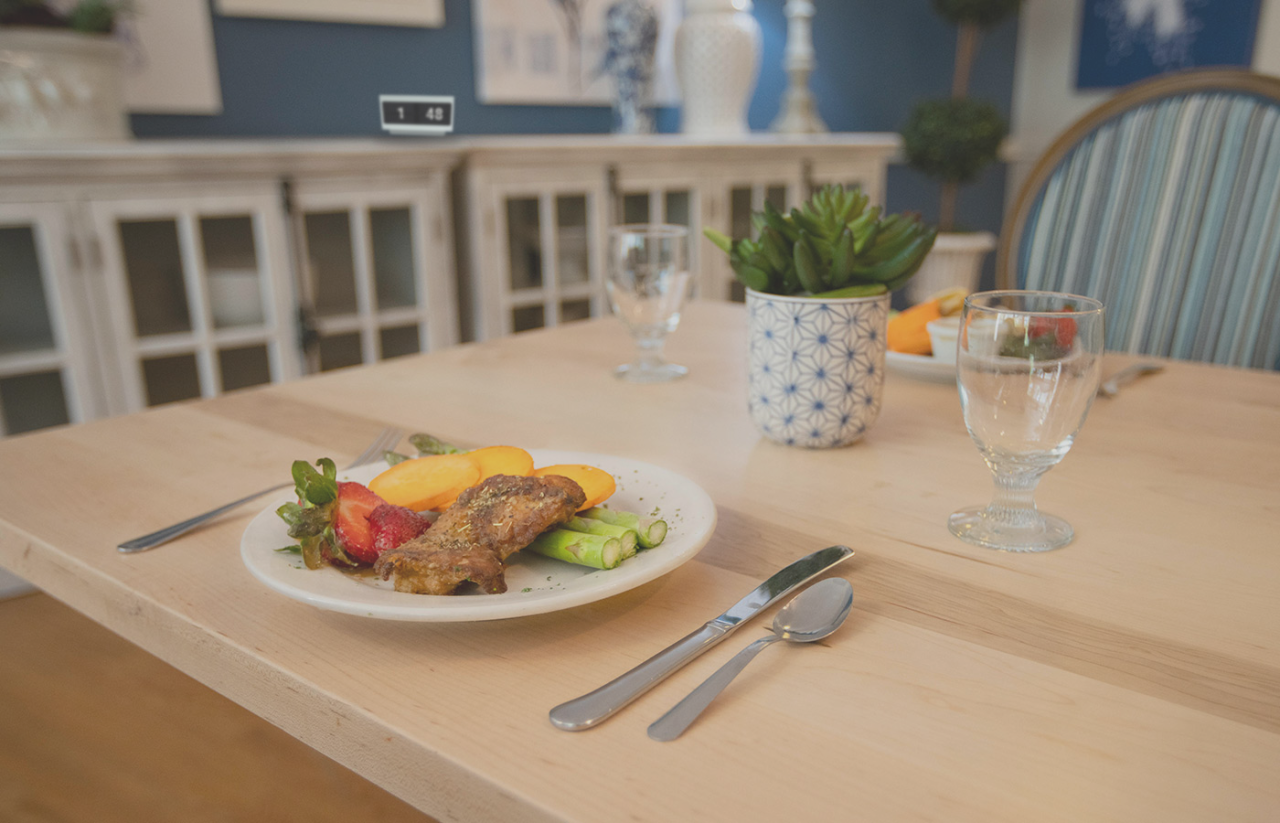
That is h=1 m=48
